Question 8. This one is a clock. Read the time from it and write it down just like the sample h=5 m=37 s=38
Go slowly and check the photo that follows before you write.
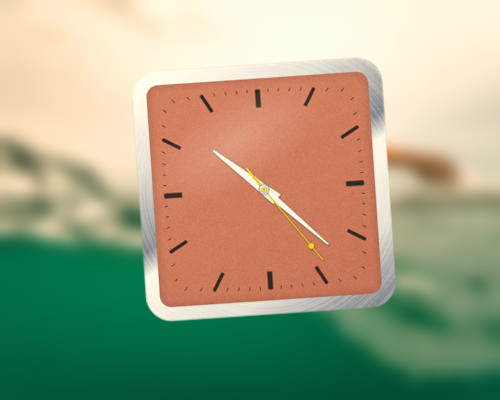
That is h=10 m=22 s=24
